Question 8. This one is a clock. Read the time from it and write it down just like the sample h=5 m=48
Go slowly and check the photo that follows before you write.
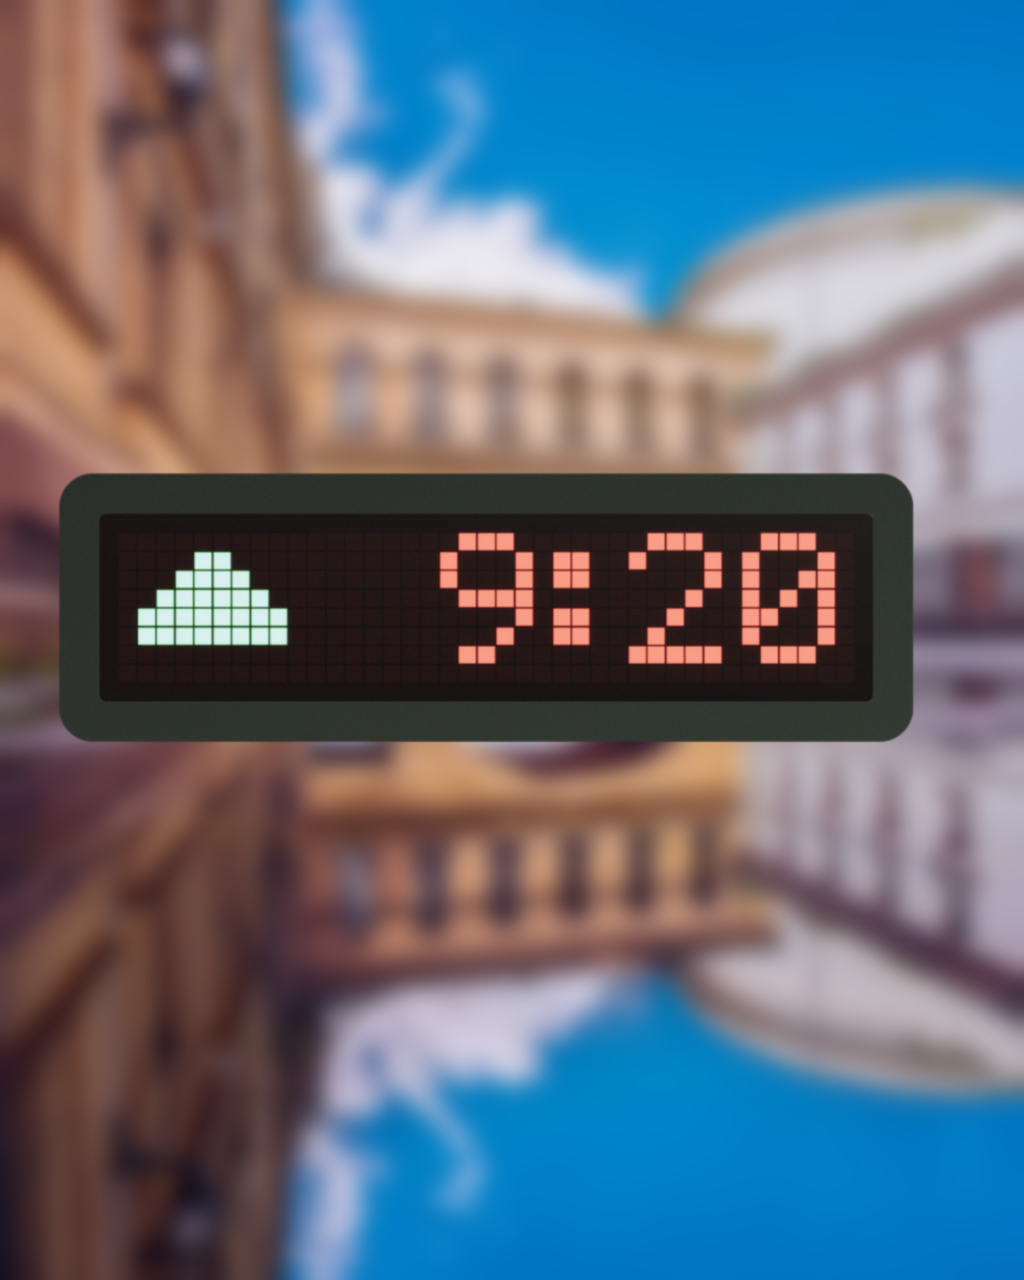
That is h=9 m=20
